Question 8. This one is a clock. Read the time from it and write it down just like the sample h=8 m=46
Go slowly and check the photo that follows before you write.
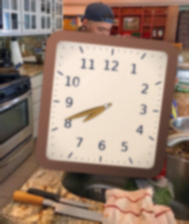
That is h=7 m=41
